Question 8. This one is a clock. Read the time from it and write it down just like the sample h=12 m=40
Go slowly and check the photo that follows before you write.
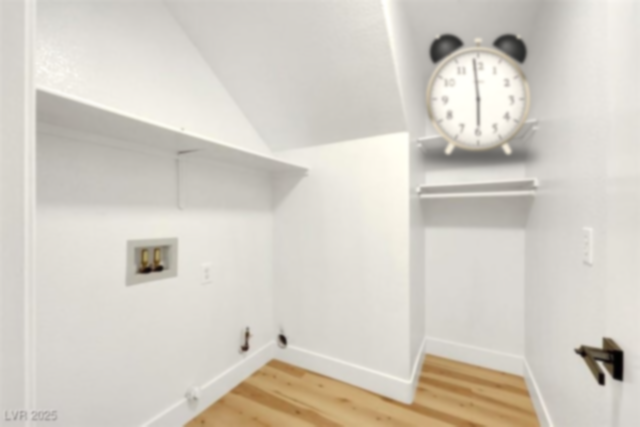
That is h=5 m=59
